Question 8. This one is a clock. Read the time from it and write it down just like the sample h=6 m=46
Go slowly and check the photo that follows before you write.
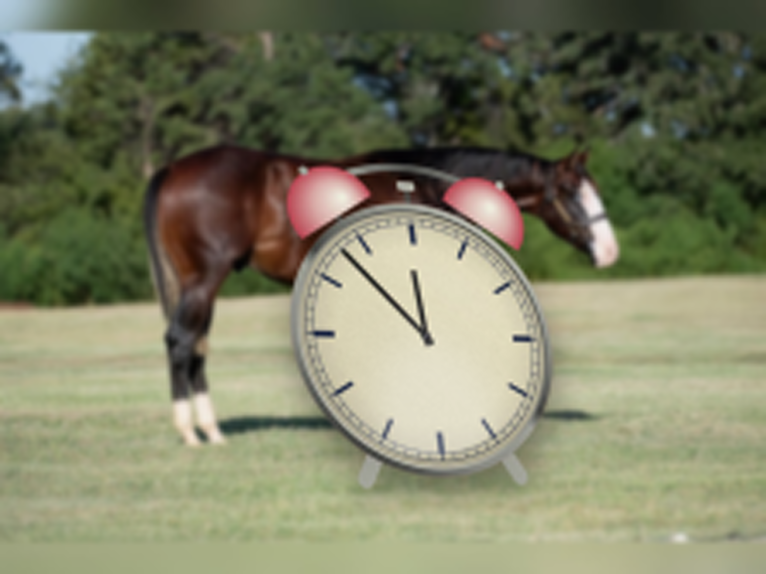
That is h=11 m=53
